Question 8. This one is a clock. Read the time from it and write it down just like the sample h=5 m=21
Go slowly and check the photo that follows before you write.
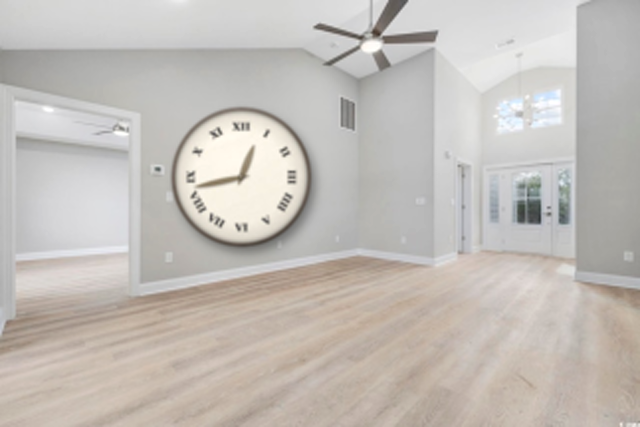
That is h=12 m=43
